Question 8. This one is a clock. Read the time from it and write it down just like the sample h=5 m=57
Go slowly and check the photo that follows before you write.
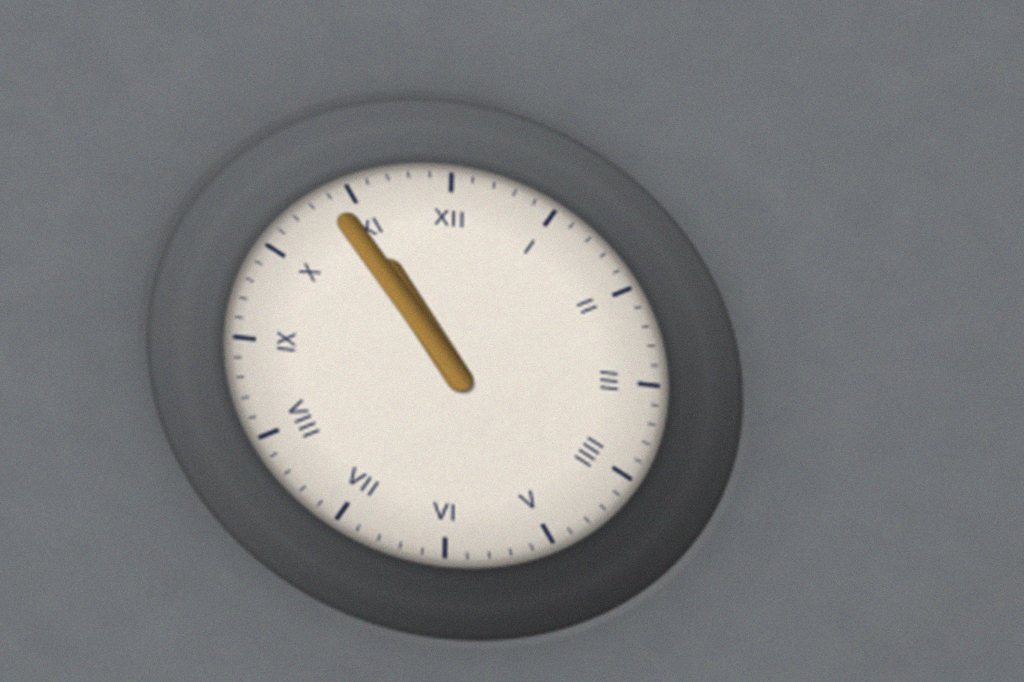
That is h=10 m=54
